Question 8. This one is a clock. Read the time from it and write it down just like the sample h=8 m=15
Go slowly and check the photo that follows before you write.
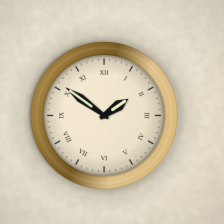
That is h=1 m=51
